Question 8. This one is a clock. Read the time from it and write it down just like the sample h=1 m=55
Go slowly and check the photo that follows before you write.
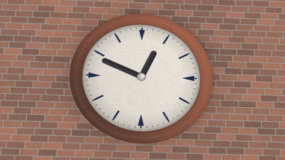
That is h=12 m=49
